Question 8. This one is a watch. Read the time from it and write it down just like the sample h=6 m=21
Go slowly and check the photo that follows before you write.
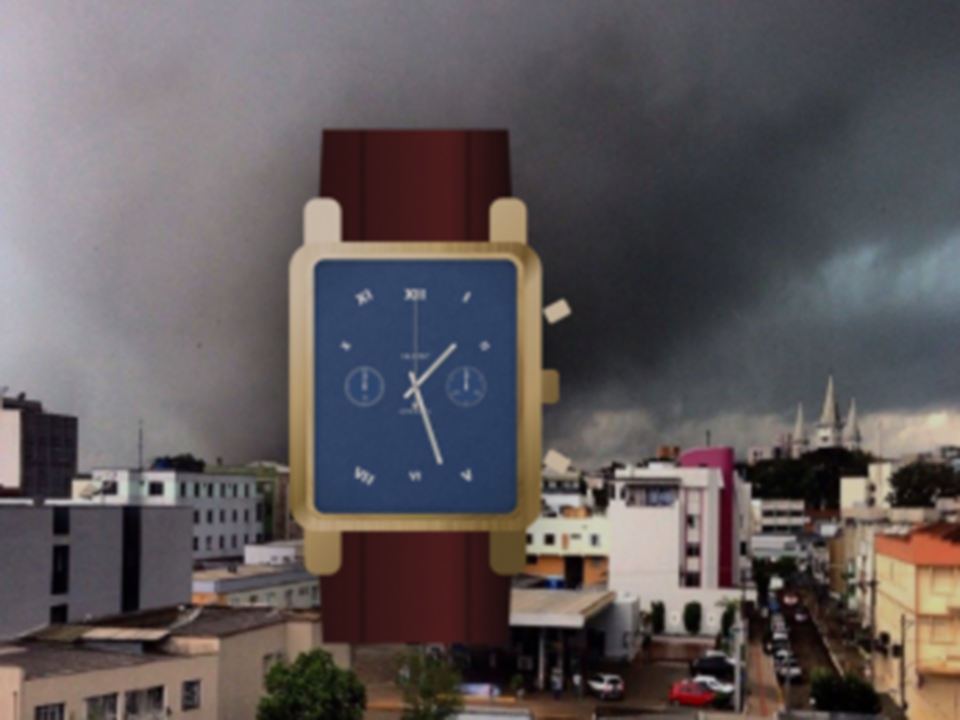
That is h=1 m=27
